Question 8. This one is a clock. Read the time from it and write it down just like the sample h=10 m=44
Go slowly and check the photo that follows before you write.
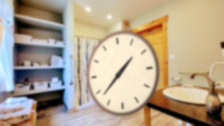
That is h=1 m=38
